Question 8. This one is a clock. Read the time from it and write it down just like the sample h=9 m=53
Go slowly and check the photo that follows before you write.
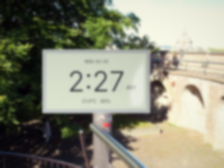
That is h=2 m=27
